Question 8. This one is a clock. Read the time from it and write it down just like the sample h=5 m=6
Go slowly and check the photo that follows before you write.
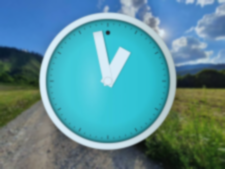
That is h=12 m=58
